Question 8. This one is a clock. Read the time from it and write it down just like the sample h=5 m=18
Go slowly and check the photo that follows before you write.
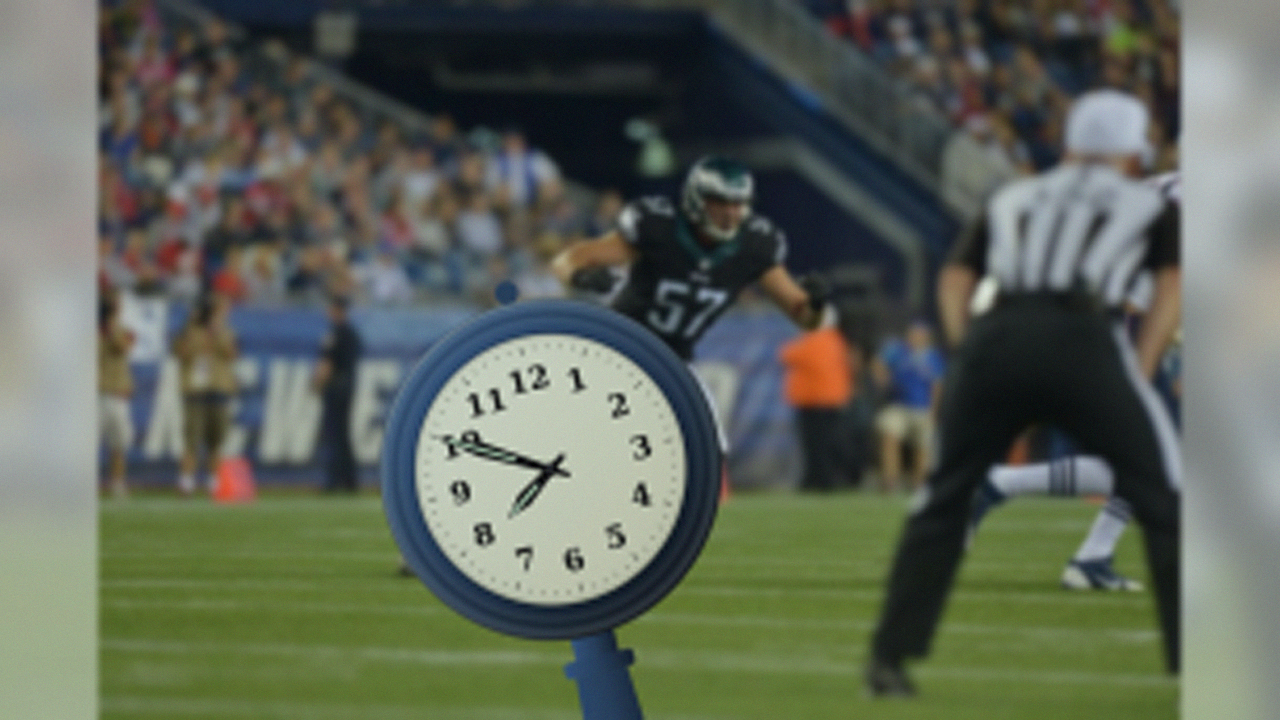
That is h=7 m=50
